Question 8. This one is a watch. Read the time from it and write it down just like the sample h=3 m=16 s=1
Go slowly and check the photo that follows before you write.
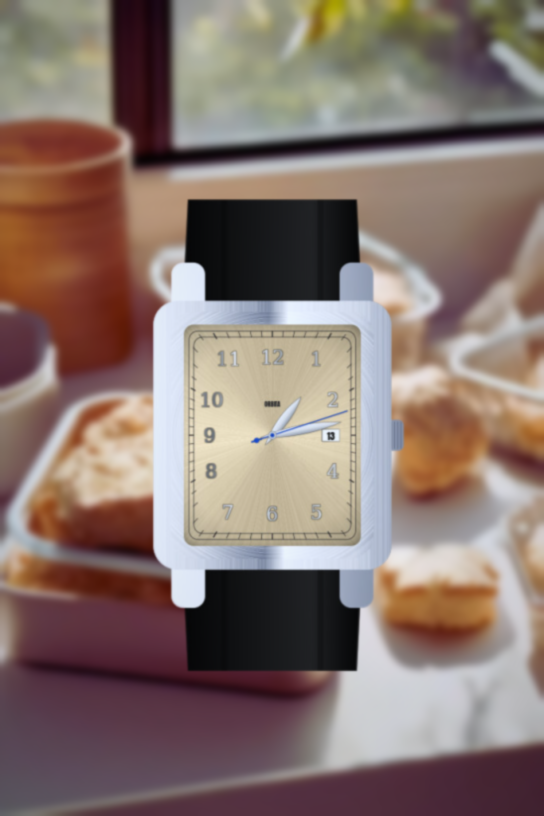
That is h=1 m=13 s=12
